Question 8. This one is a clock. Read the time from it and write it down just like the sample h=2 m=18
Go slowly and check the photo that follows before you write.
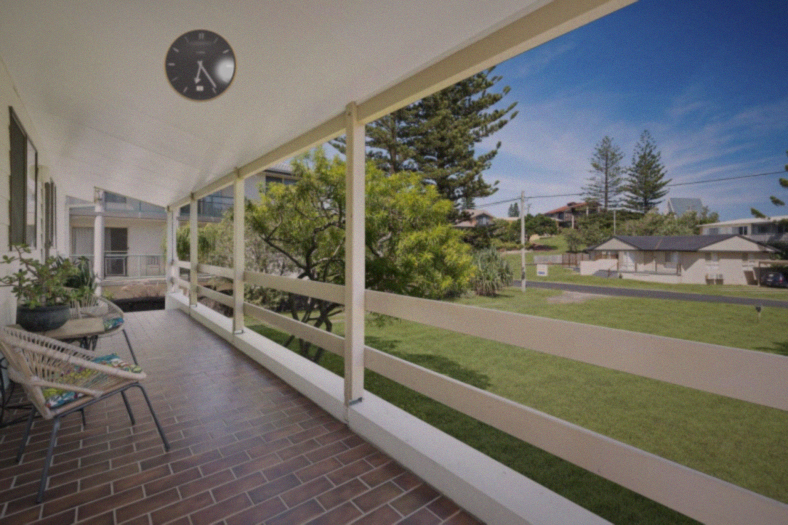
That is h=6 m=24
